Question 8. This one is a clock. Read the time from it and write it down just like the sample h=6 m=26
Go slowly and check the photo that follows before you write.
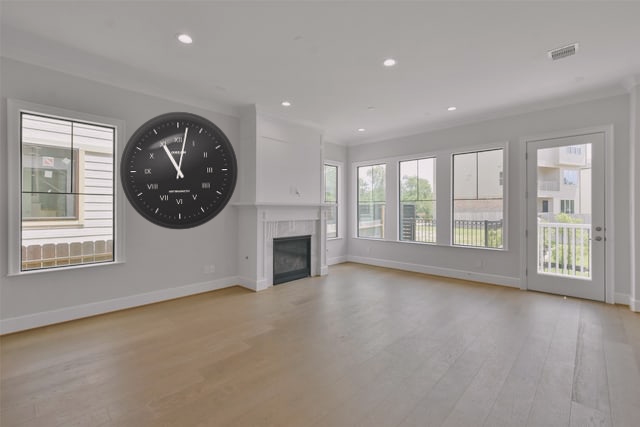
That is h=11 m=2
